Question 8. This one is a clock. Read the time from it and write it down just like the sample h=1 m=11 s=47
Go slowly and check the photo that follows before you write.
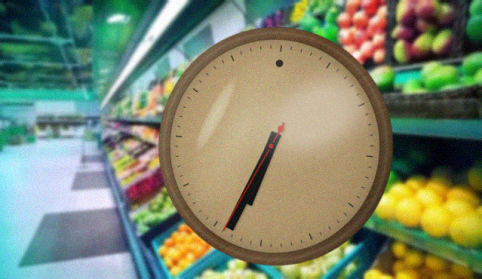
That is h=6 m=33 s=34
